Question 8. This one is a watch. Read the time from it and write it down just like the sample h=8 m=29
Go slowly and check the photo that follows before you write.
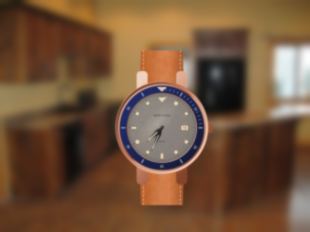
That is h=7 m=34
